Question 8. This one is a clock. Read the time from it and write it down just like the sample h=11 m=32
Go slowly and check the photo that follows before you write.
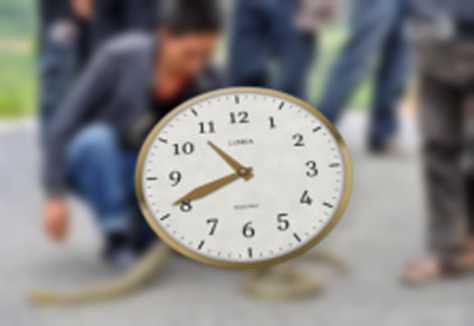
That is h=10 m=41
